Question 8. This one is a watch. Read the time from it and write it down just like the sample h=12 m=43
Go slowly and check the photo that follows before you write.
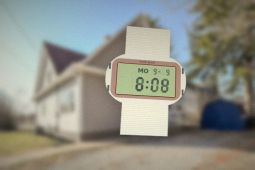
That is h=8 m=8
